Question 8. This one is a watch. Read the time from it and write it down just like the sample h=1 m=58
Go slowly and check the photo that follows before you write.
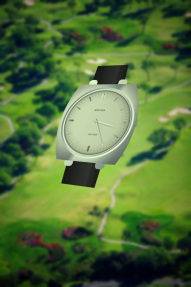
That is h=3 m=25
